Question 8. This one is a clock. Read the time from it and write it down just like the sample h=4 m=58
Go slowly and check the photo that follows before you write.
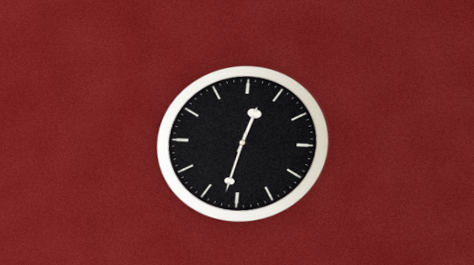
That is h=12 m=32
